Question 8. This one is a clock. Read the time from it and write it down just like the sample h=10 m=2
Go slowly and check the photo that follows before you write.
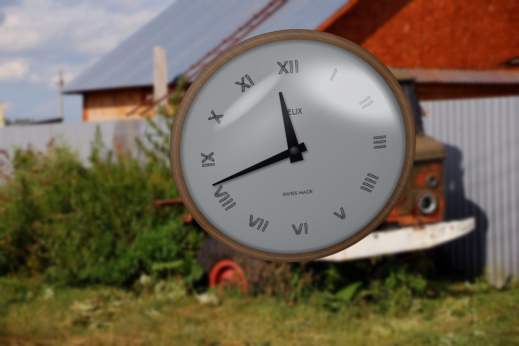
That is h=11 m=42
